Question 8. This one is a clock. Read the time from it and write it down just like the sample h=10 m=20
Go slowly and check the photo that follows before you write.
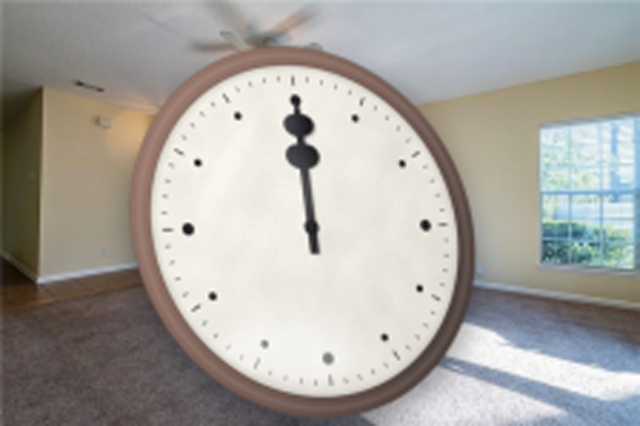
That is h=12 m=0
